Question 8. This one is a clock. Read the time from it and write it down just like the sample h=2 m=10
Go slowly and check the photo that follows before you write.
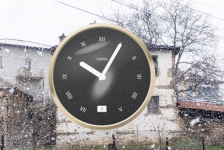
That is h=10 m=5
